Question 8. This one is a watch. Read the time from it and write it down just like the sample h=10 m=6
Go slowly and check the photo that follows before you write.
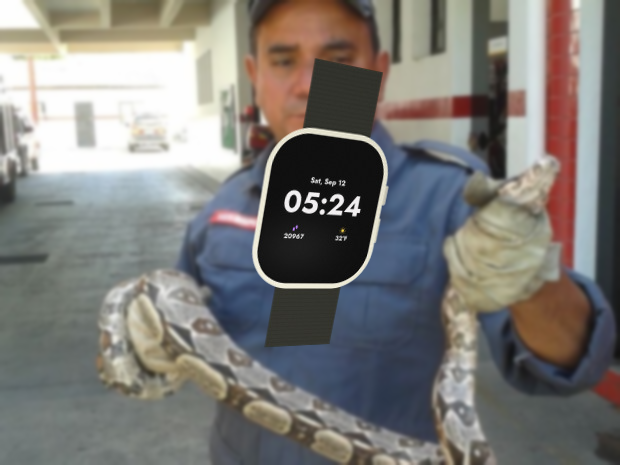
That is h=5 m=24
